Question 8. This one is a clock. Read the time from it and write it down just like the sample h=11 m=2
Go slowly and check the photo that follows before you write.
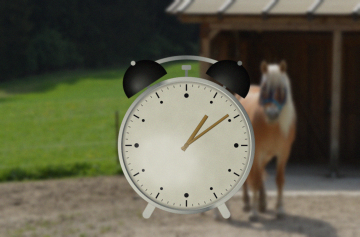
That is h=1 m=9
